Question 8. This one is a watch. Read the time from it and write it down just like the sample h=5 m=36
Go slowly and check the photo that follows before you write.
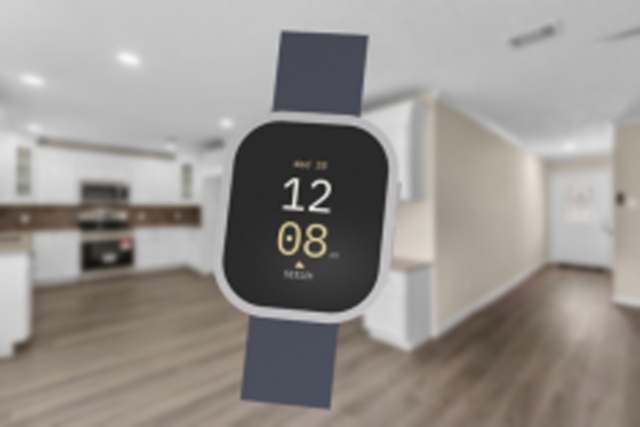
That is h=12 m=8
